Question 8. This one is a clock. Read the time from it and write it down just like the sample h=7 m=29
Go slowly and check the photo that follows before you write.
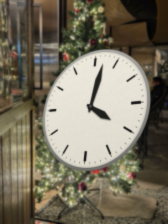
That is h=4 m=2
